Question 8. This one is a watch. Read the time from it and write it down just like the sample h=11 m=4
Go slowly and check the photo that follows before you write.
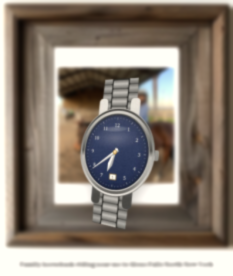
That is h=6 m=39
